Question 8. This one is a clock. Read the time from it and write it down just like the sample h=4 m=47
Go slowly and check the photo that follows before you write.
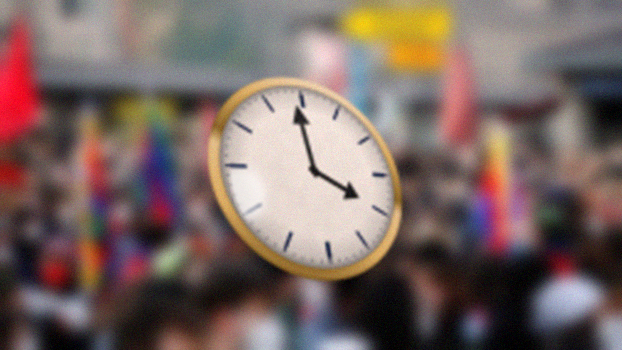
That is h=3 m=59
